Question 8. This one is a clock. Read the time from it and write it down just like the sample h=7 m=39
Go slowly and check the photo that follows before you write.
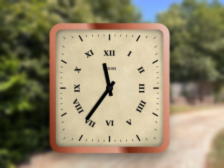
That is h=11 m=36
